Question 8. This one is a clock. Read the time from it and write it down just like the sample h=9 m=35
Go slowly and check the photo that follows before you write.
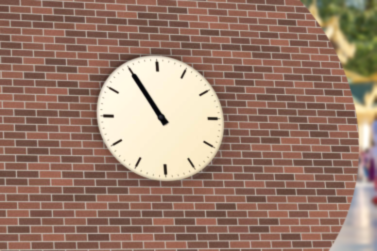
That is h=10 m=55
